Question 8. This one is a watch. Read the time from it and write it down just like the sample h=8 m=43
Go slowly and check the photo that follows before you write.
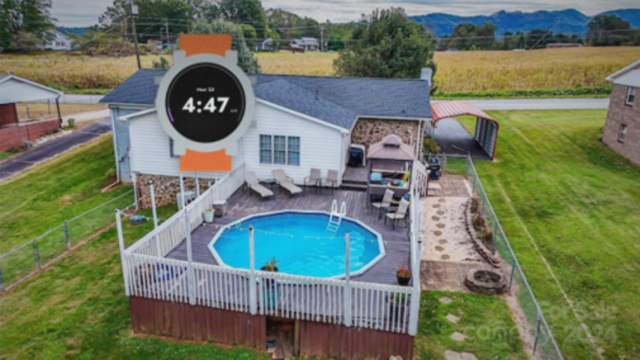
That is h=4 m=47
